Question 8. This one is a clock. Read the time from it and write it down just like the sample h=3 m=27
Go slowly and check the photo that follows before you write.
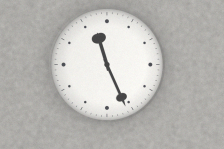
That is h=11 m=26
